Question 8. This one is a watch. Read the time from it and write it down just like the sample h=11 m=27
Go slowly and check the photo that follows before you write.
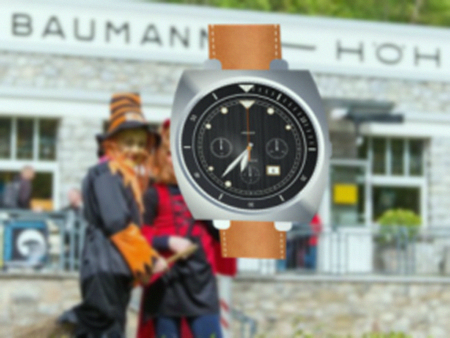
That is h=6 m=37
